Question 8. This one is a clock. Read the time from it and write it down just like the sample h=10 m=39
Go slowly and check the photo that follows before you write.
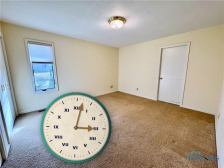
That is h=3 m=2
